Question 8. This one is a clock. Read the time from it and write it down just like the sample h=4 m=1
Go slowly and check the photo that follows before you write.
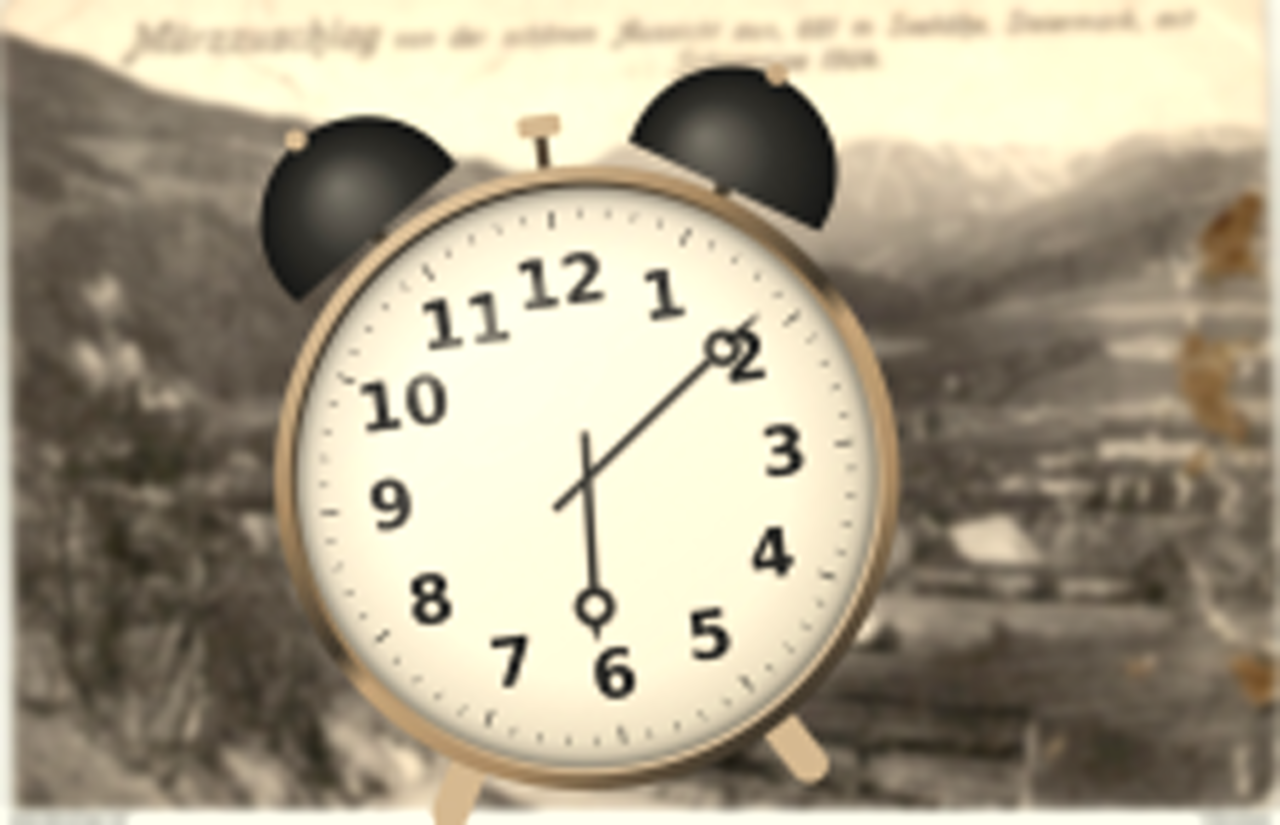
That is h=6 m=9
